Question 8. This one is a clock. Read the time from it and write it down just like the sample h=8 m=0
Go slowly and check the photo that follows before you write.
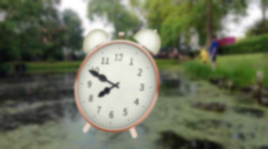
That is h=7 m=49
